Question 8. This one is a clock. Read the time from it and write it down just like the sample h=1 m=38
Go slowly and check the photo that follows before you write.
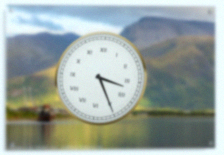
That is h=3 m=25
